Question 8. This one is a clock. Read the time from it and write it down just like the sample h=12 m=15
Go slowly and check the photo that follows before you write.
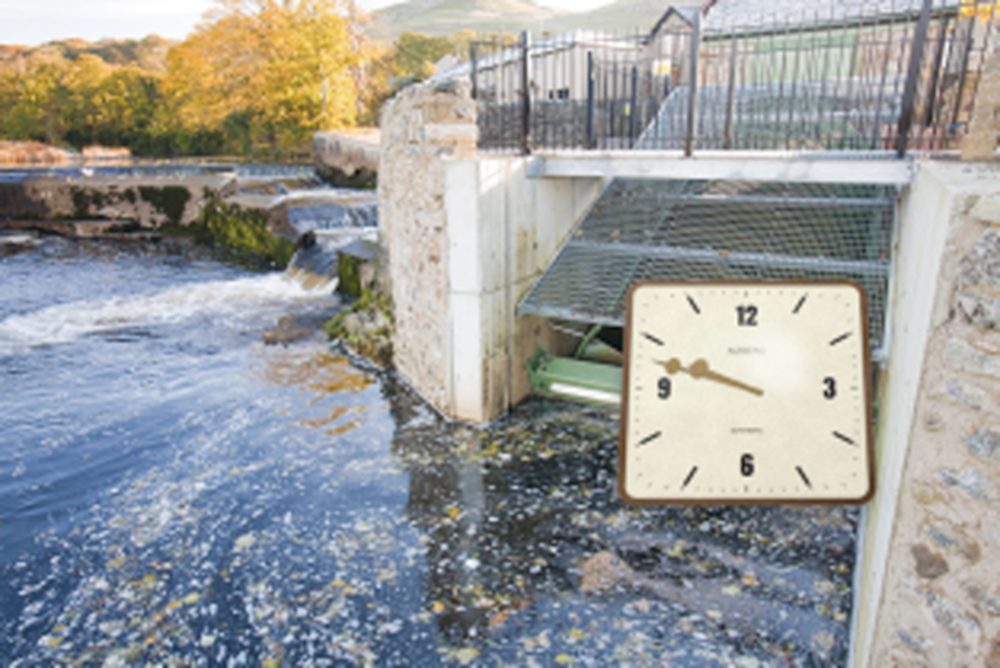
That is h=9 m=48
